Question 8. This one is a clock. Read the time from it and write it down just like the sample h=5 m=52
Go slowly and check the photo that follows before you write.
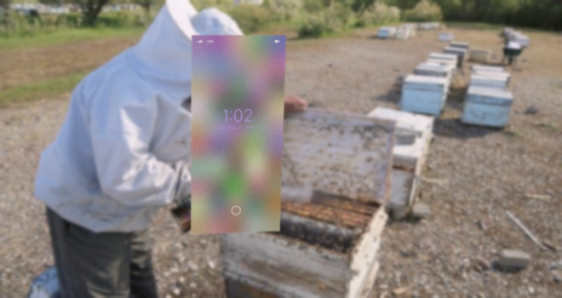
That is h=1 m=2
